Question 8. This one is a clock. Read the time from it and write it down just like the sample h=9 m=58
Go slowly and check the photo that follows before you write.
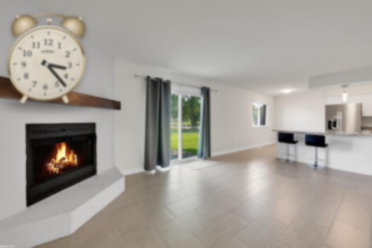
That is h=3 m=23
